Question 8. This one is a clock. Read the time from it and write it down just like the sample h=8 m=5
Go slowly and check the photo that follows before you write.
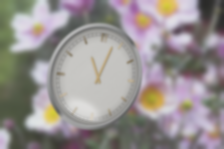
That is h=11 m=3
